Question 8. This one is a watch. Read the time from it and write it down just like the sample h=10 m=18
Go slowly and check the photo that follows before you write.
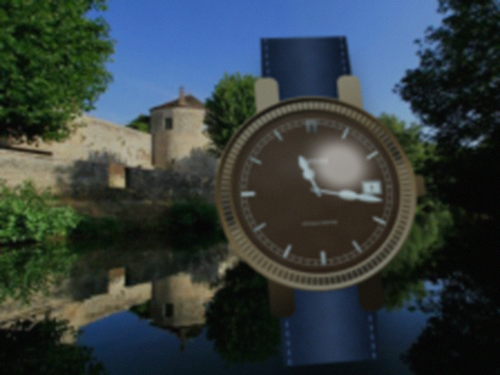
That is h=11 m=17
